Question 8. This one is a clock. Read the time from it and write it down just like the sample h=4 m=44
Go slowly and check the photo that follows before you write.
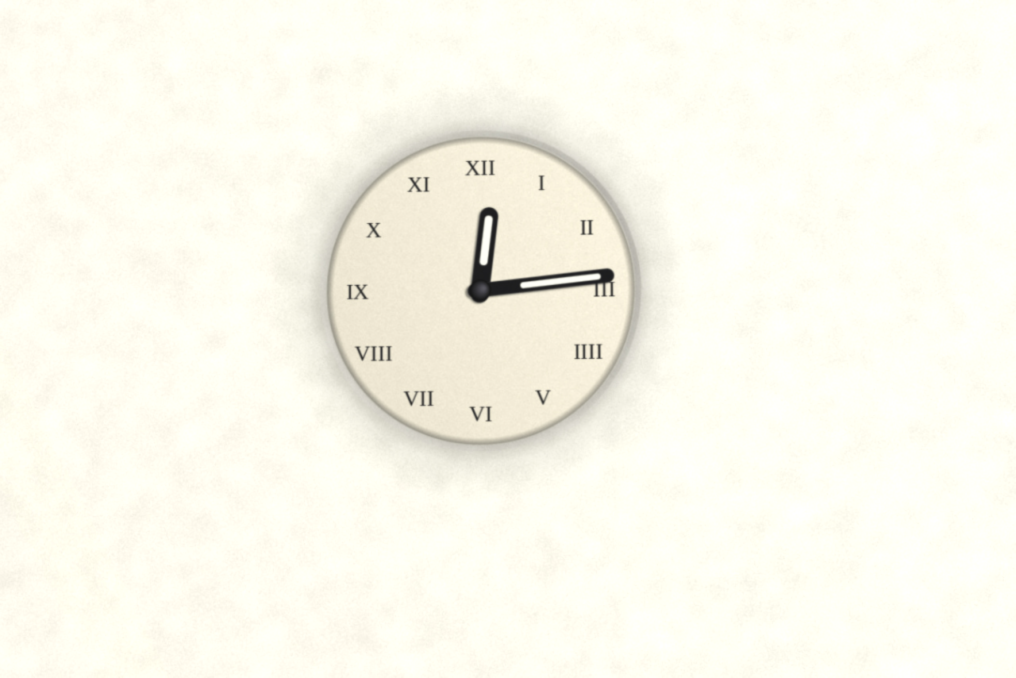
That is h=12 m=14
